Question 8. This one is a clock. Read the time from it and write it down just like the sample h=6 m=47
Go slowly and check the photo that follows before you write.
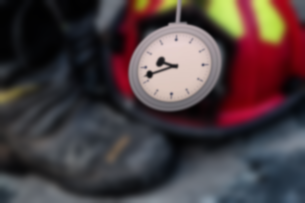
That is h=9 m=42
